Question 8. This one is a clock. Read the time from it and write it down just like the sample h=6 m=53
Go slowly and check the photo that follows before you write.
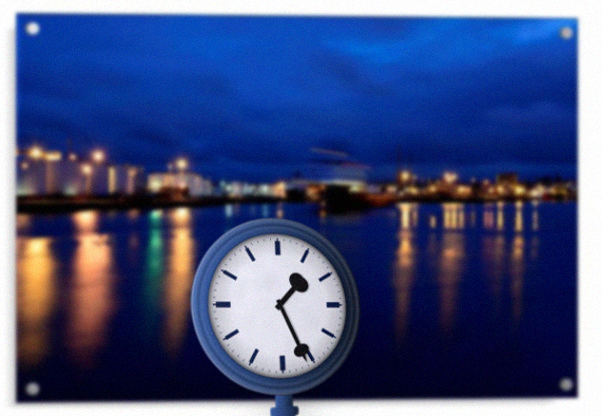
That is h=1 m=26
